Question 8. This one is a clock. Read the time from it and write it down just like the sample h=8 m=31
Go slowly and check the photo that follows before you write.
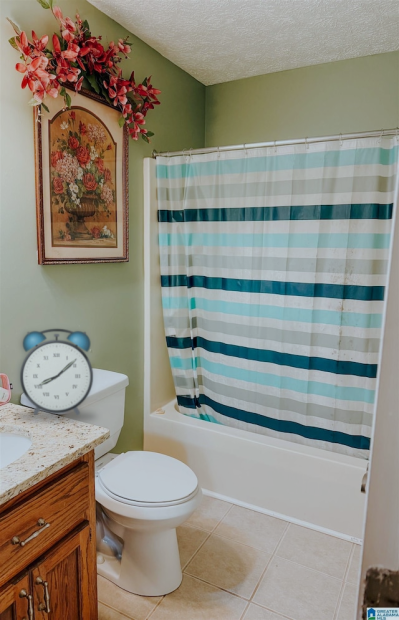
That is h=8 m=8
